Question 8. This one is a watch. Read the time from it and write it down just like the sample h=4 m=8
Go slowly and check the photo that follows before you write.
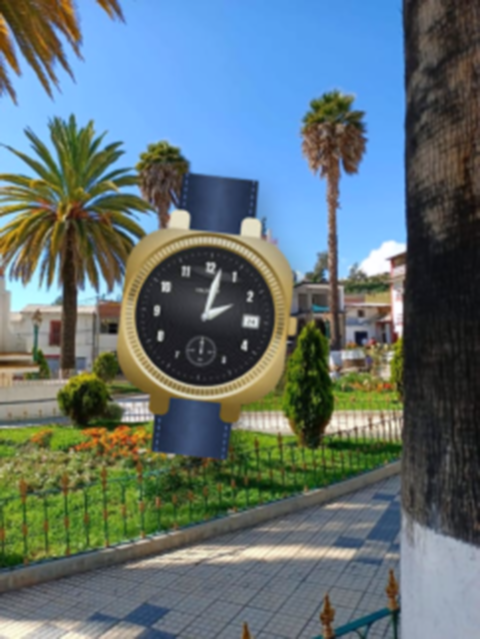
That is h=2 m=2
